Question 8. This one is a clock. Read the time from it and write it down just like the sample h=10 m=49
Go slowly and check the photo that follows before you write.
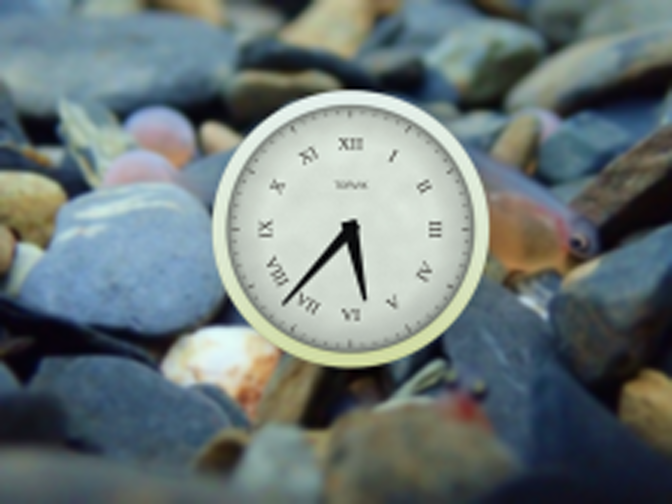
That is h=5 m=37
